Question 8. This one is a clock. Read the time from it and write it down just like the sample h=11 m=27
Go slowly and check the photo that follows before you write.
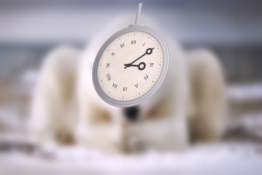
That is h=3 m=9
